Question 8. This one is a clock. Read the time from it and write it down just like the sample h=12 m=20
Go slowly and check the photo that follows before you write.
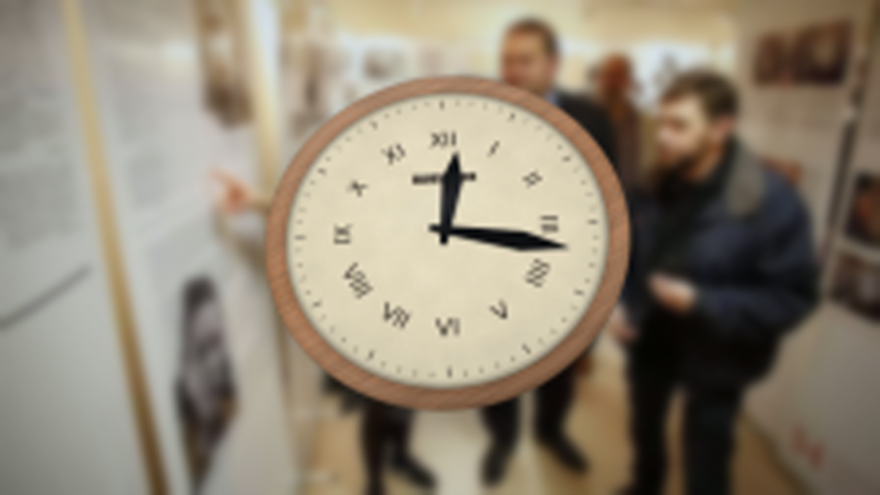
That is h=12 m=17
